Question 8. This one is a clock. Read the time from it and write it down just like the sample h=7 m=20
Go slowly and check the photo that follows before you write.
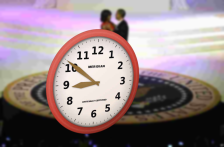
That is h=8 m=51
